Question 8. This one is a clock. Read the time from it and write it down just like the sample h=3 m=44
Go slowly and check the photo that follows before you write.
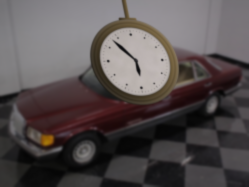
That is h=5 m=53
